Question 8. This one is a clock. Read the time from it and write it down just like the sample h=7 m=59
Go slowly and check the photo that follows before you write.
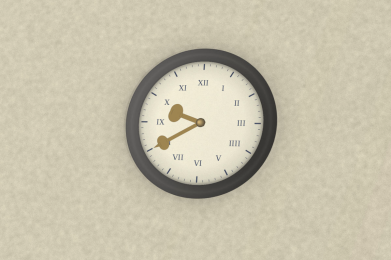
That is h=9 m=40
